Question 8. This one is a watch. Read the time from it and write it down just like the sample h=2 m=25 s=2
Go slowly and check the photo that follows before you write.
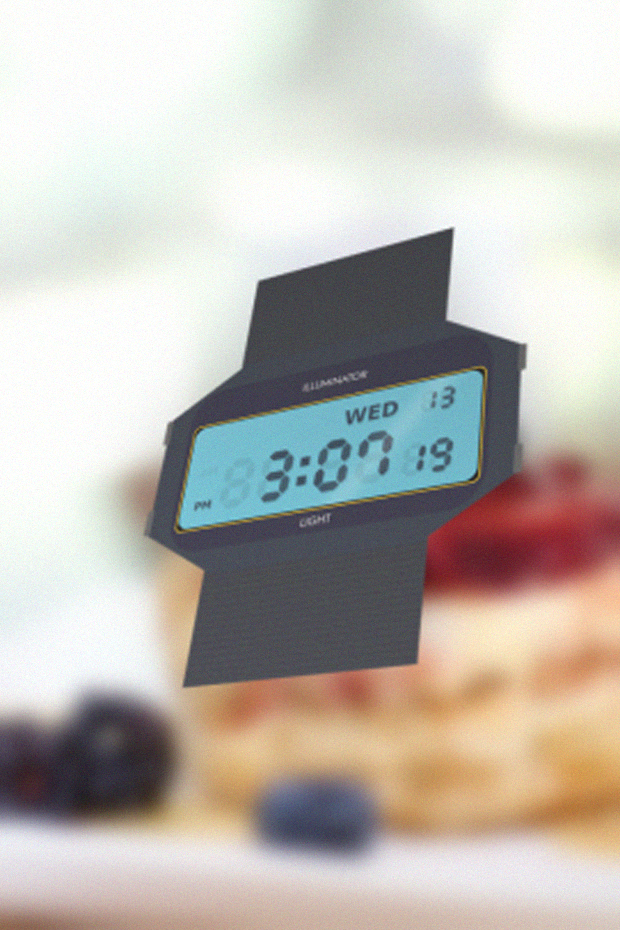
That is h=3 m=7 s=19
